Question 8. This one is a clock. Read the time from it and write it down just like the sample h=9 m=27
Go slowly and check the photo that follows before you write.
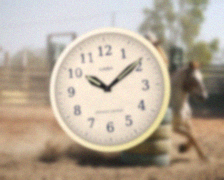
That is h=10 m=9
